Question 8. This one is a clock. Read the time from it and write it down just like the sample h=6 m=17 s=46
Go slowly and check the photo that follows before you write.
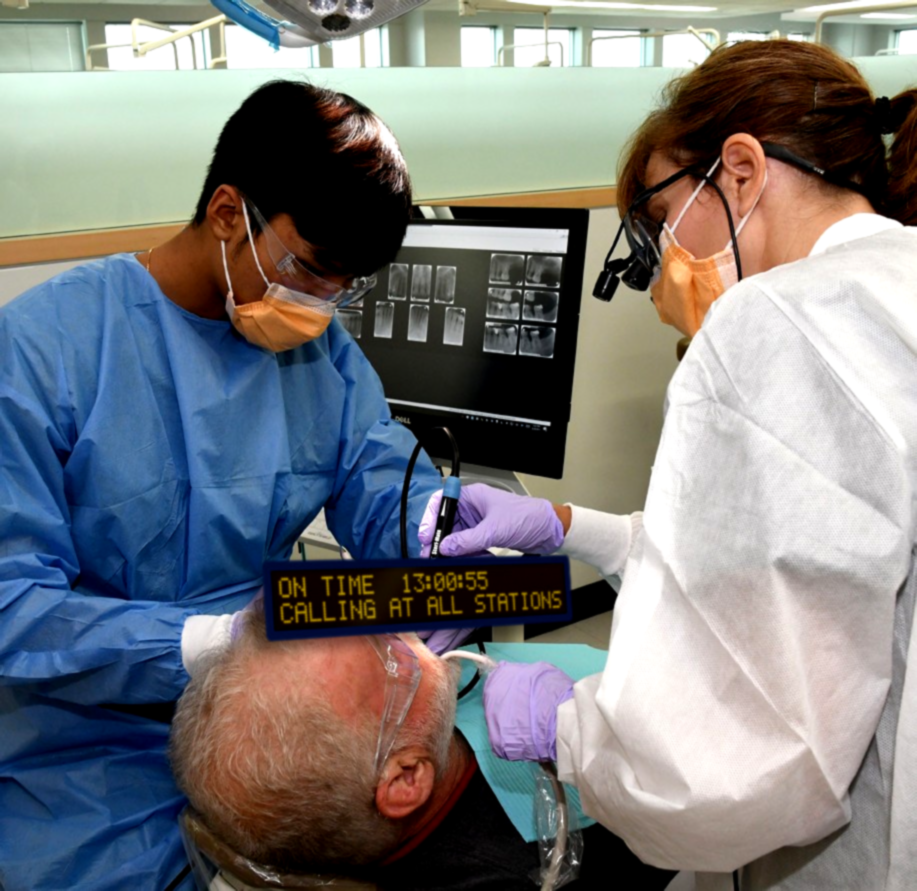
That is h=13 m=0 s=55
